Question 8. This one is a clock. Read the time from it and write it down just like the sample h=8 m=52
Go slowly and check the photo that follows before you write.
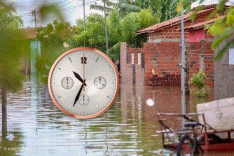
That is h=10 m=34
